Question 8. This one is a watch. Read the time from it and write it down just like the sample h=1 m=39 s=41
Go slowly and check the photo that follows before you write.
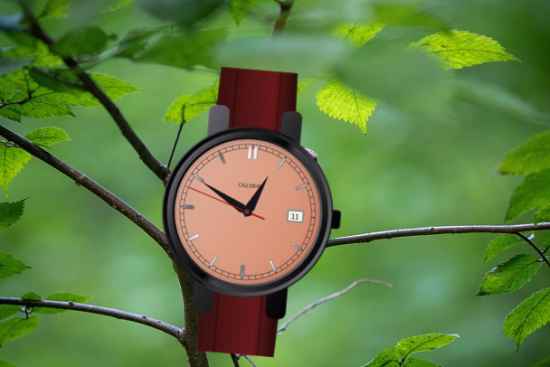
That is h=12 m=49 s=48
